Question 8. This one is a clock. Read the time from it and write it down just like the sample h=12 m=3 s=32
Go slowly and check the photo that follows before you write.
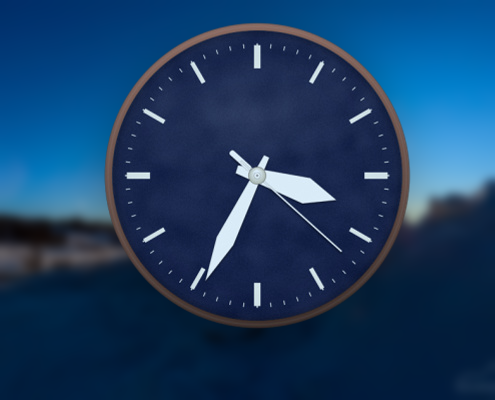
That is h=3 m=34 s=22
